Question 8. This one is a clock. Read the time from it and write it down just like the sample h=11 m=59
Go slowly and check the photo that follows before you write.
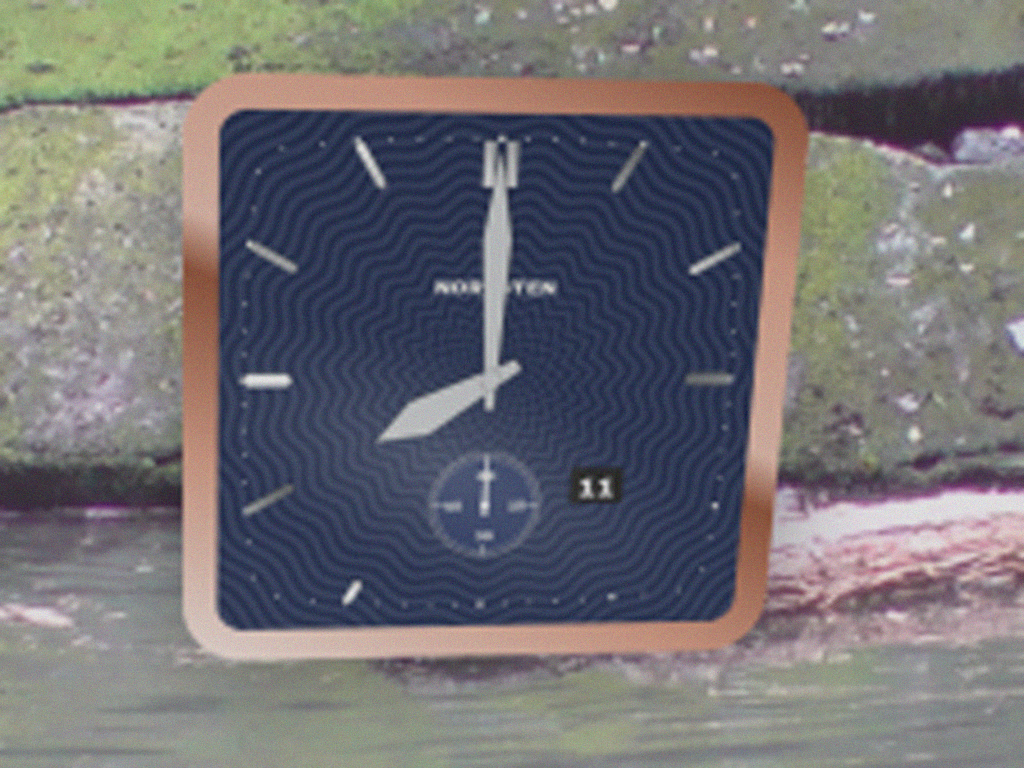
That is h=8 m=0
